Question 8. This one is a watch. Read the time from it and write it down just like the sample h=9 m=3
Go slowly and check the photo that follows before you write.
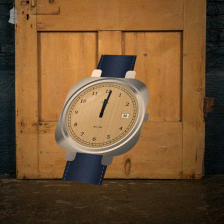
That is h=12 m=1
